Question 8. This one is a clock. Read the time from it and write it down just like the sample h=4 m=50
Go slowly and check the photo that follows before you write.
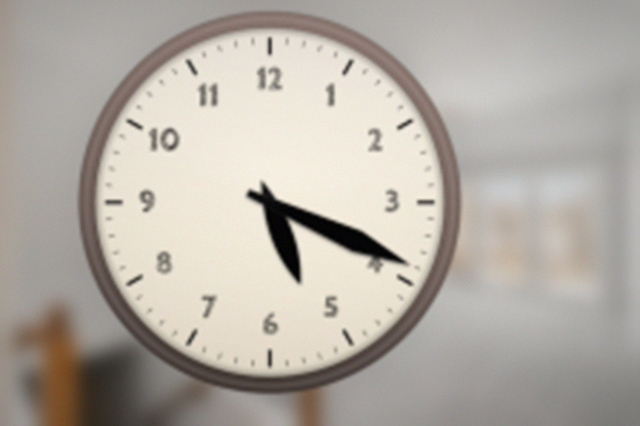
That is h=5 m=19
